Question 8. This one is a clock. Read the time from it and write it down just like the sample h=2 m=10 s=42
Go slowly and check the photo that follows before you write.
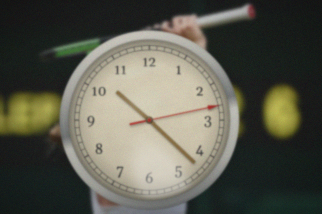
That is h=10 m=22 s=13
